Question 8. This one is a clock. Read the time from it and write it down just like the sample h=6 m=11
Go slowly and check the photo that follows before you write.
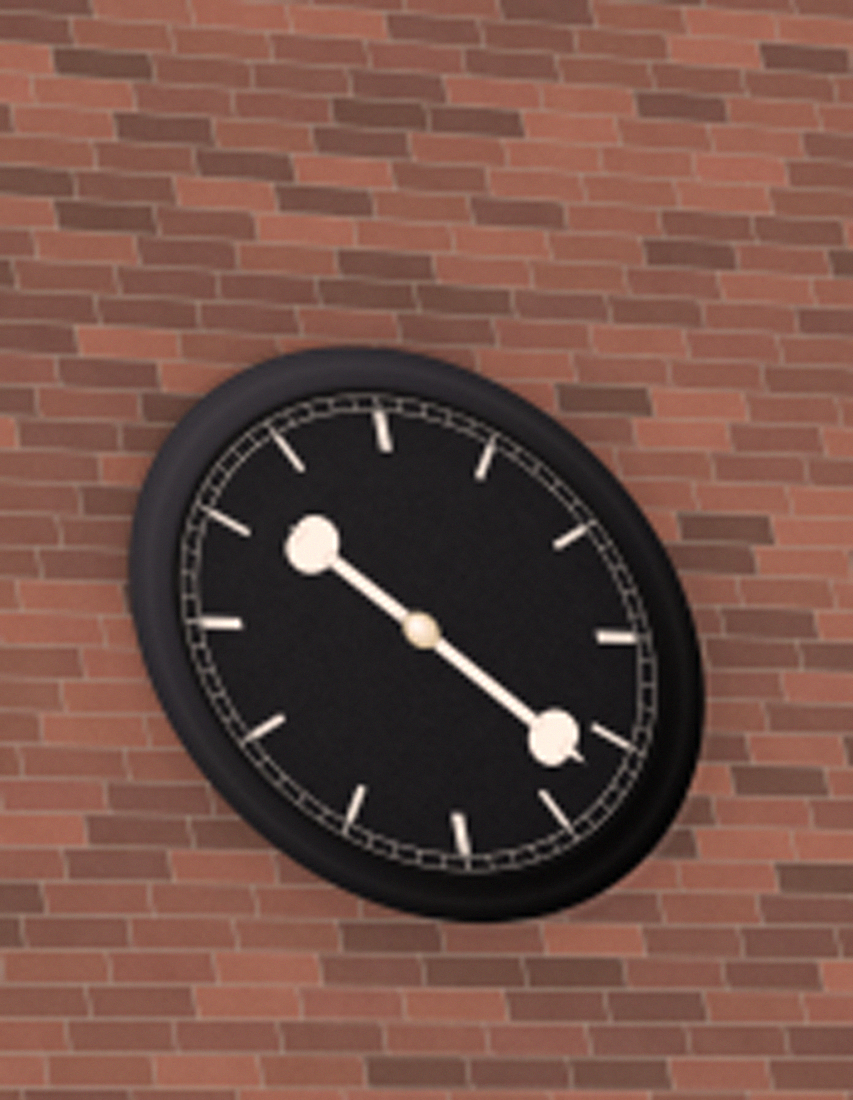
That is h=10 m=22
